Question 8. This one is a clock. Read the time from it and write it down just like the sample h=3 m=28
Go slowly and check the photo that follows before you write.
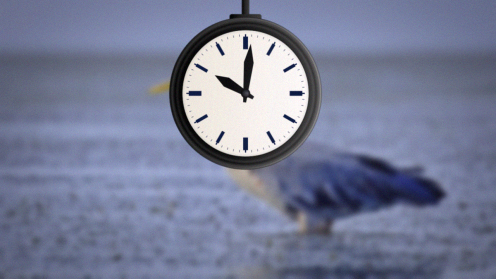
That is h=10 m=1
